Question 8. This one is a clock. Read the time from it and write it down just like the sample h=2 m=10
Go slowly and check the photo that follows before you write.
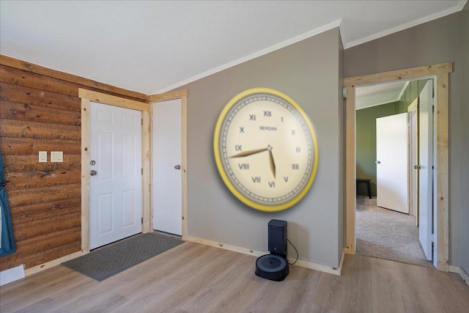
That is h=5 m=43
